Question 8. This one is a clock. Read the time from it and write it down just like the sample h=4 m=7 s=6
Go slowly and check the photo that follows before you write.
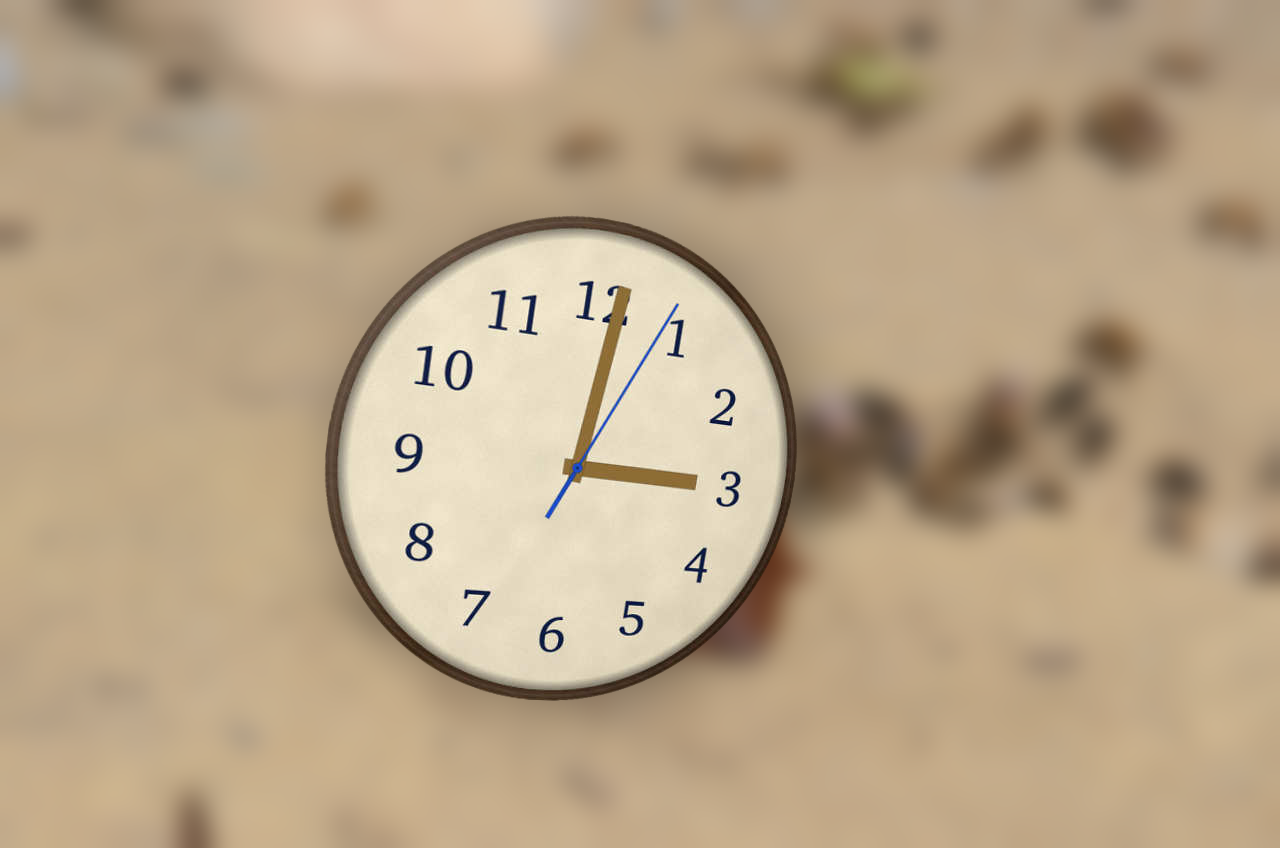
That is h=3 m=1 s=4
